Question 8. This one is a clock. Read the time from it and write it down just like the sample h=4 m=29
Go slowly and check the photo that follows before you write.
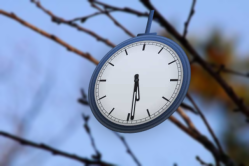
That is h=5 m=29
